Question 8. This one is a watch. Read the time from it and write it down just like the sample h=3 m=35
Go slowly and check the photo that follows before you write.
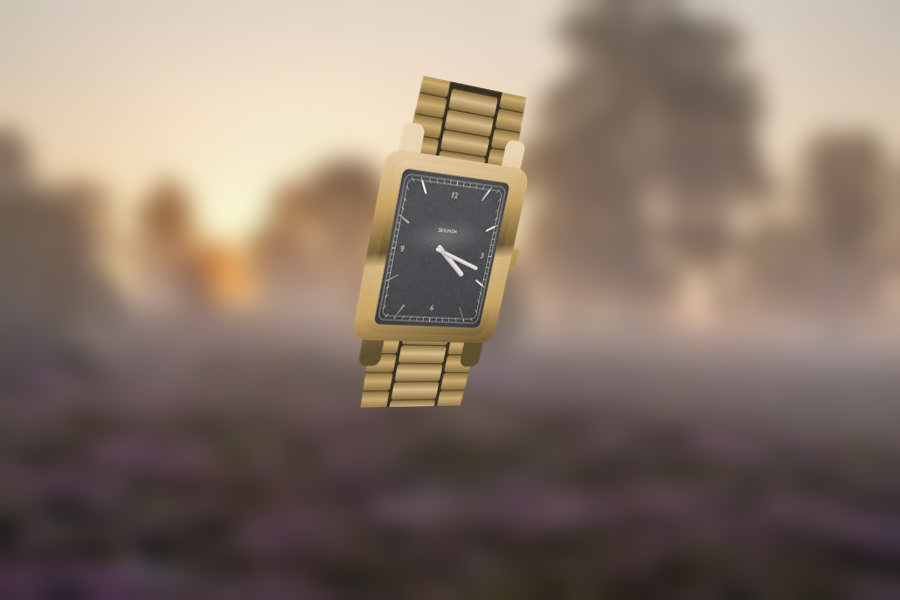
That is h=4 m=18
